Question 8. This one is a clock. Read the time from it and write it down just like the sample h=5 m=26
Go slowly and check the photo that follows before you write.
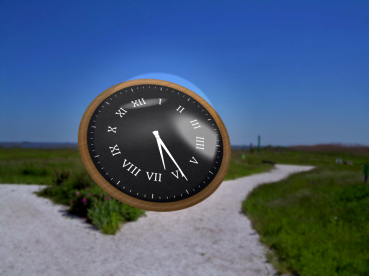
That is h=6 m=29
